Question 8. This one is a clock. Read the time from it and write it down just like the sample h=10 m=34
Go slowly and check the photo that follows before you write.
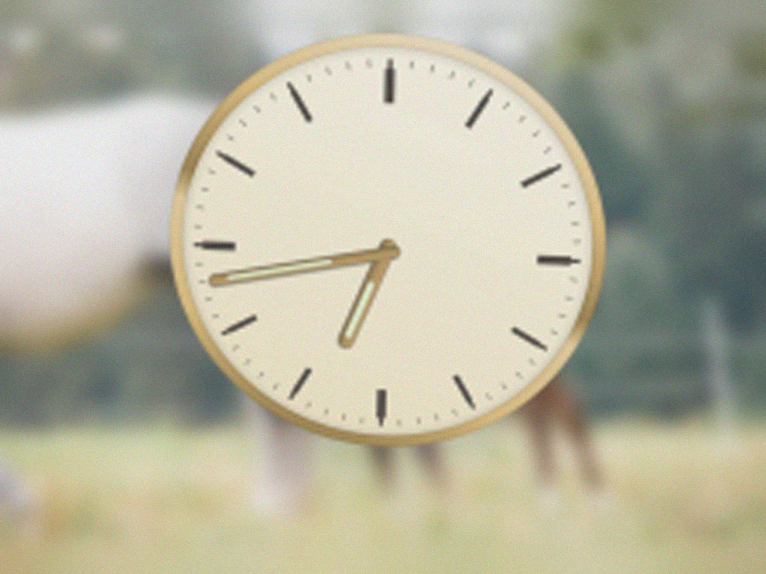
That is h=6 m=43
